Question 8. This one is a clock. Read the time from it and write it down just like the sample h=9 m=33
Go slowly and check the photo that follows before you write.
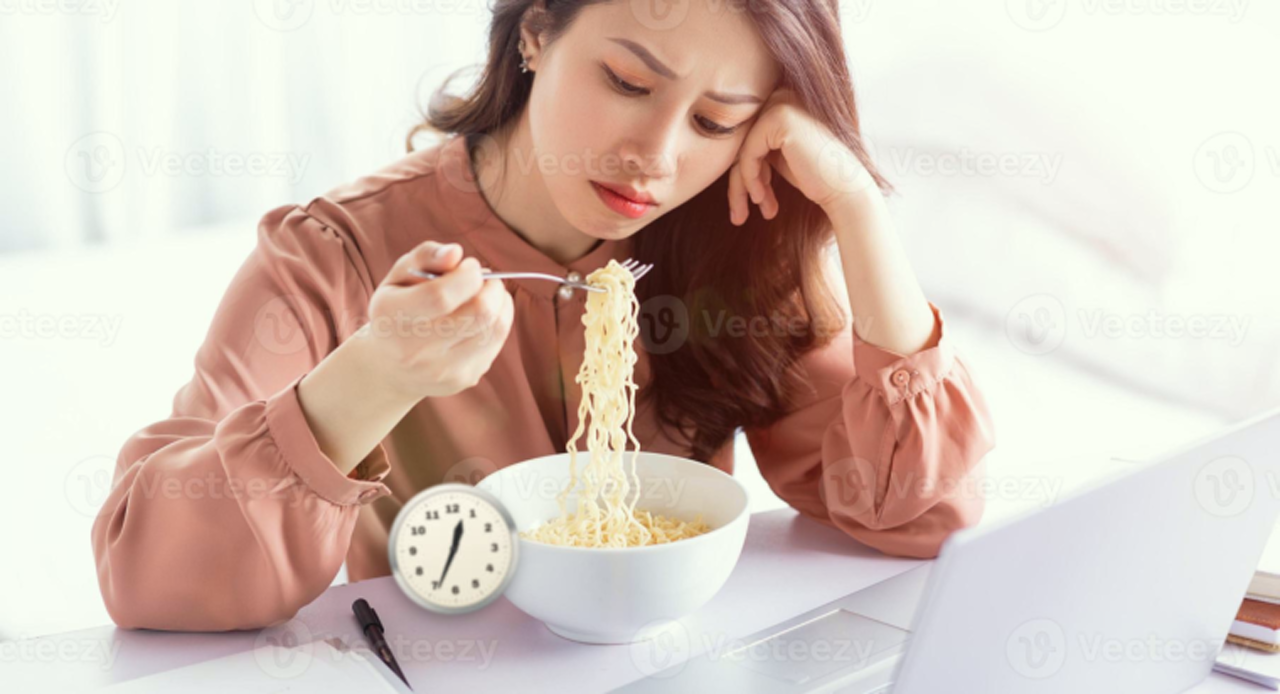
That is h=12 m=34
